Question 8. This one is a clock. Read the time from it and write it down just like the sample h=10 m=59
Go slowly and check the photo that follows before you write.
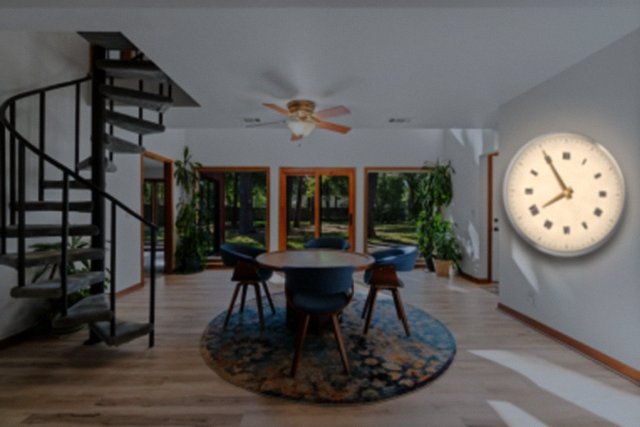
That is h=7 m=55
